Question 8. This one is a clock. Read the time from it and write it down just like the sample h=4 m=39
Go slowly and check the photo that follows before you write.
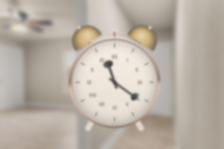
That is h=11 m=21
